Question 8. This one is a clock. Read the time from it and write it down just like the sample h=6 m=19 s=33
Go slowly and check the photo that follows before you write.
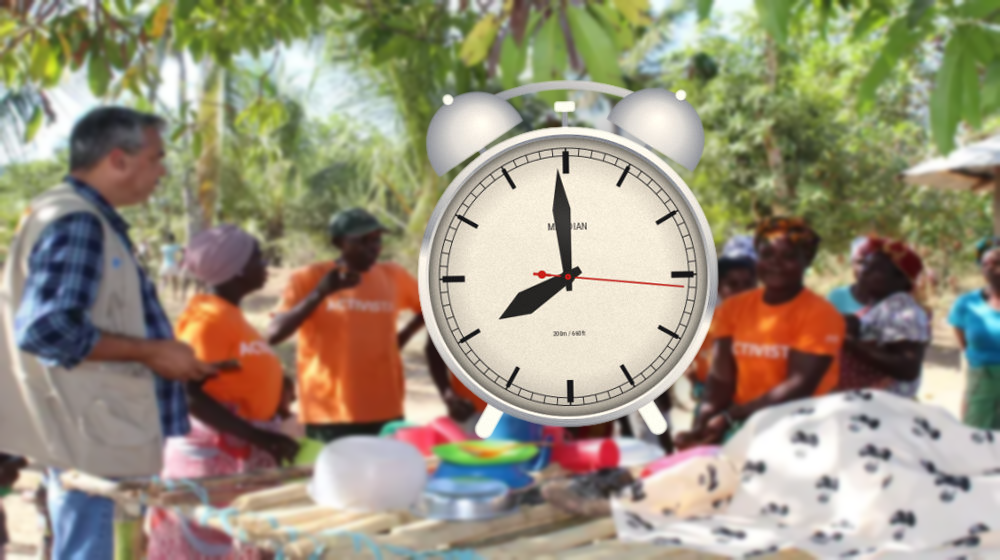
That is h=7 m=59 s=16
